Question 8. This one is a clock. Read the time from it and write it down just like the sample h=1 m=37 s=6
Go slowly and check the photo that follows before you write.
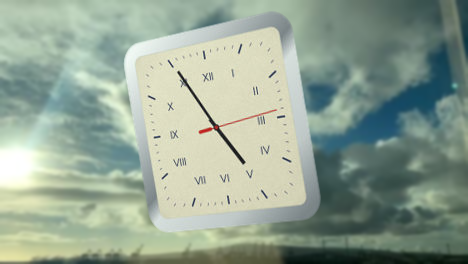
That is h=4 m=55 s=14
